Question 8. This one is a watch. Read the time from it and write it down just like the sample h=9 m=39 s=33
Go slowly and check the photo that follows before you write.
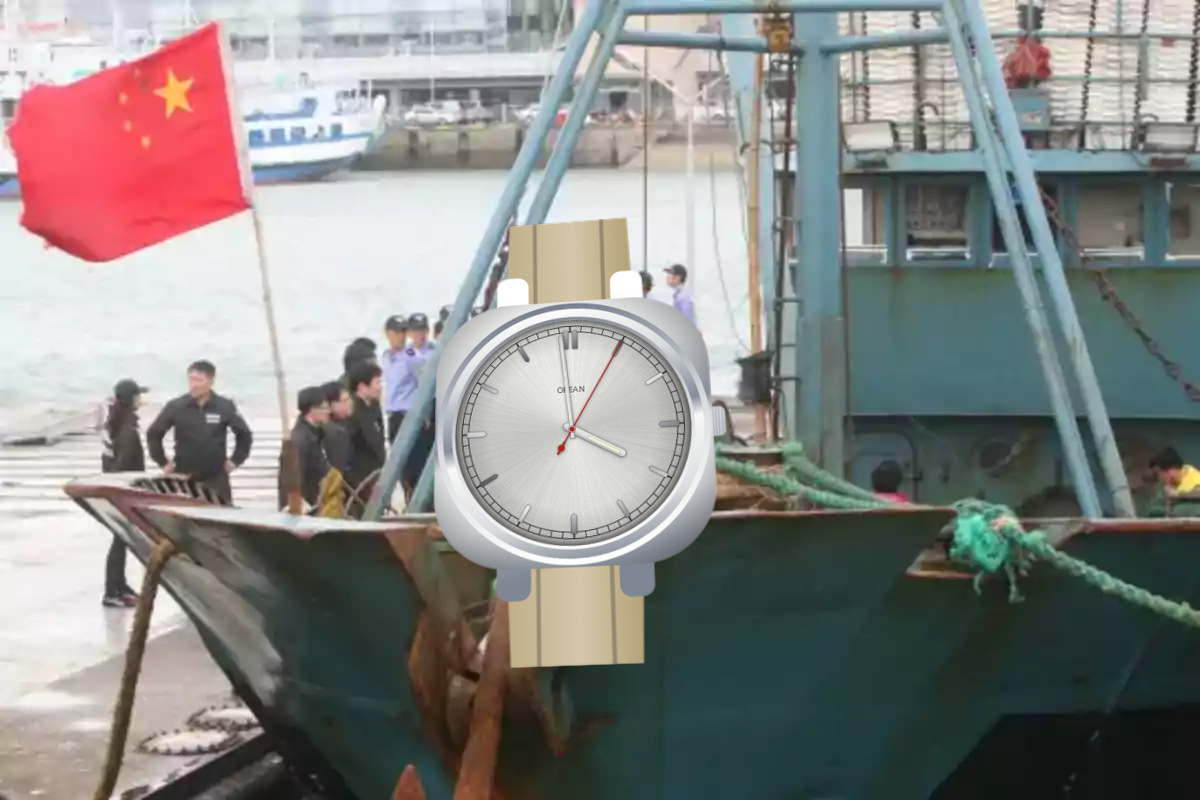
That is h=3 m=59 s=5
